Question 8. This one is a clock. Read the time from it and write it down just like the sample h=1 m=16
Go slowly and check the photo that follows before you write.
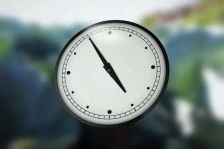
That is h=4 m=55
